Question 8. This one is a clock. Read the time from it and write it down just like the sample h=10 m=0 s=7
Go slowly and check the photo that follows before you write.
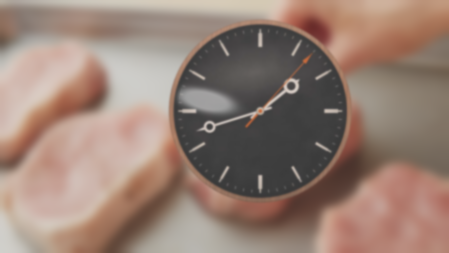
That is h=1 m=42 s=7
